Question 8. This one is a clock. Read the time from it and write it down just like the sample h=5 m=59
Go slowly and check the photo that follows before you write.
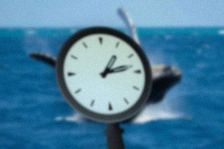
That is h=1 m=13
